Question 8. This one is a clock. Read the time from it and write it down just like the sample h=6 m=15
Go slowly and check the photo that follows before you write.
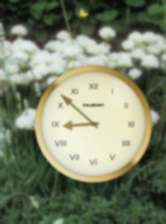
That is h=8 m=52
